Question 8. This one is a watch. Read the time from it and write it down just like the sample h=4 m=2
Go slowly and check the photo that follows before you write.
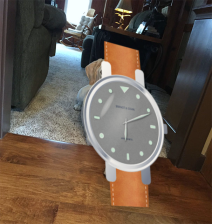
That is h=6 m=11
